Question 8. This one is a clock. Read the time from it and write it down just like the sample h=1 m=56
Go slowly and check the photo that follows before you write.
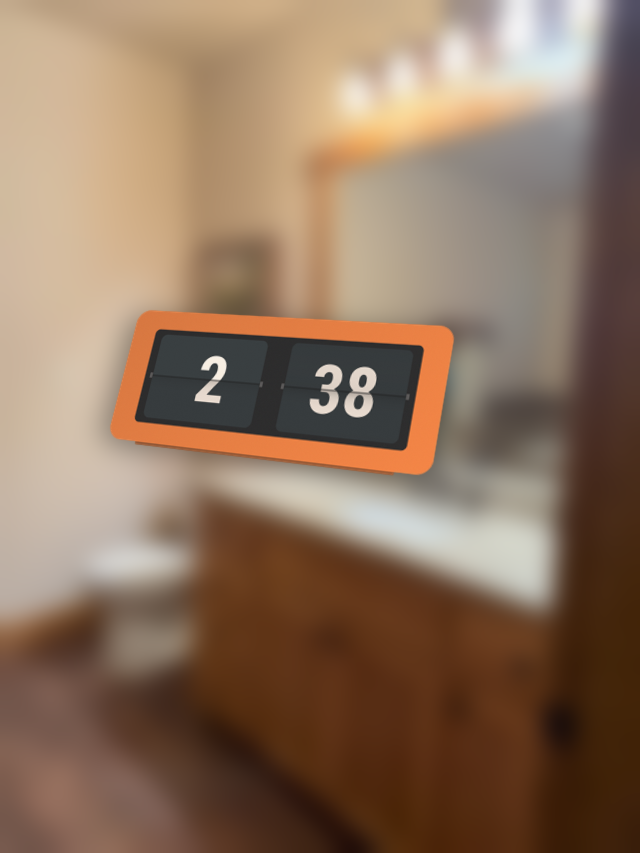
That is h=2 m=38
